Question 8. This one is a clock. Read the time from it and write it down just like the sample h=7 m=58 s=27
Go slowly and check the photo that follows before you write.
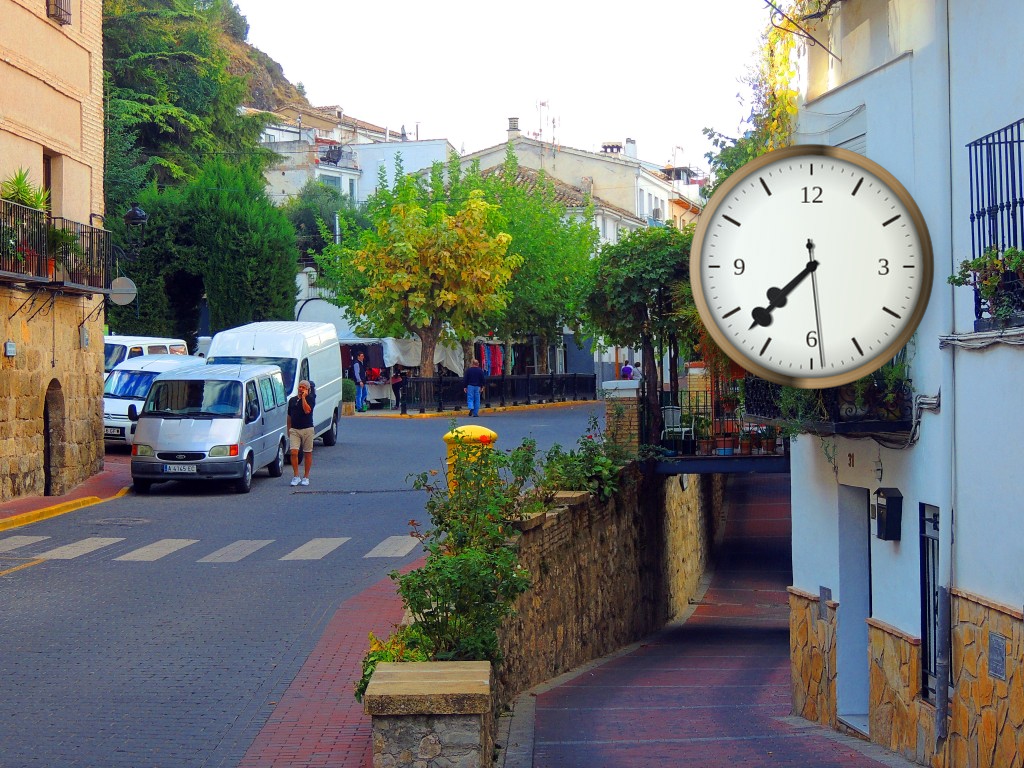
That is h=7 m=37 s=29
